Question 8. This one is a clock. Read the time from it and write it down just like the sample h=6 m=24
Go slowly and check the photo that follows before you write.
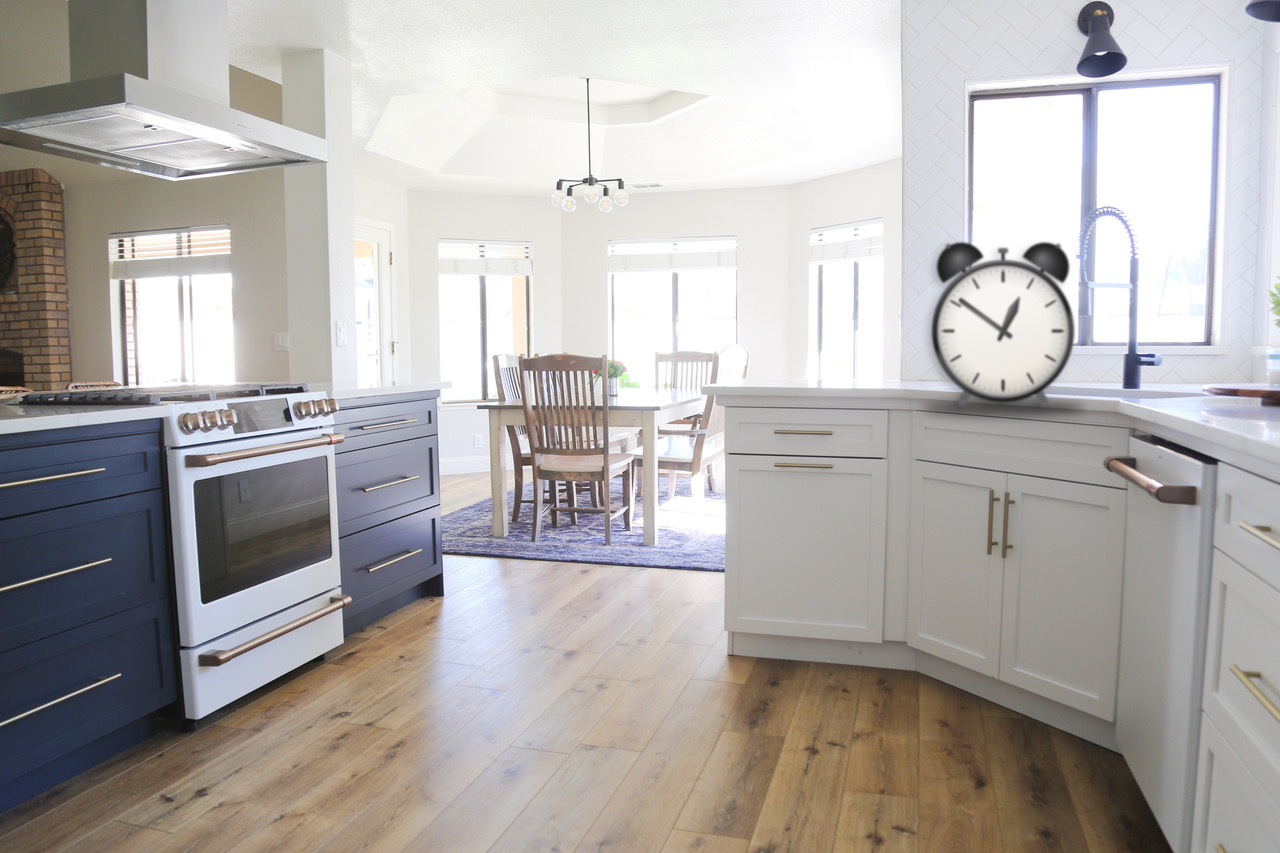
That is h=12 m=51
